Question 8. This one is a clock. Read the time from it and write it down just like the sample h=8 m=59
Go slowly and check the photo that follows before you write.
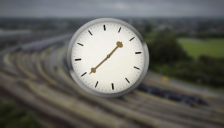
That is h=1 m=39
